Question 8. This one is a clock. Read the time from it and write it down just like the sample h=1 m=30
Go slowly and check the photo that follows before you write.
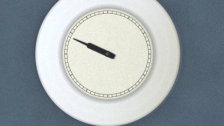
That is h=9 m=49
